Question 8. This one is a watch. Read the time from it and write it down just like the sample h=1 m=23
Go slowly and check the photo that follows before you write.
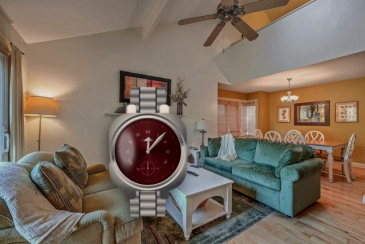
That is h=12 m=7
